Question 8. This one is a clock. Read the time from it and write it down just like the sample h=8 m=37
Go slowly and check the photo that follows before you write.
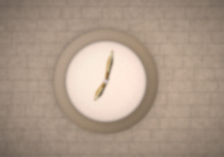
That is h=7 m=2
